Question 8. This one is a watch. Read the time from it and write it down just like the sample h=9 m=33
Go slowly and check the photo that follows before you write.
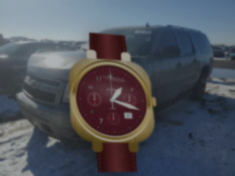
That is h=1 m=18
